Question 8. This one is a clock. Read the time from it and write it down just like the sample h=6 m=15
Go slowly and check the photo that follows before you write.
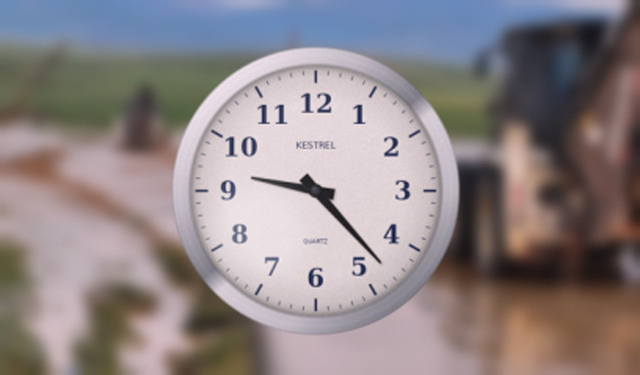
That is h=9 m=23
